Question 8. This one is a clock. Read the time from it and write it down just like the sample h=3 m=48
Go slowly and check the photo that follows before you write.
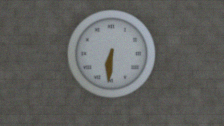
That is h=6 m=31
